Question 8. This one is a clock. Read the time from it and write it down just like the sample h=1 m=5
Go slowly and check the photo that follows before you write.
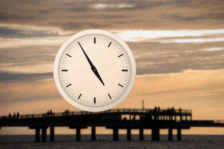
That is h=4 m=55
